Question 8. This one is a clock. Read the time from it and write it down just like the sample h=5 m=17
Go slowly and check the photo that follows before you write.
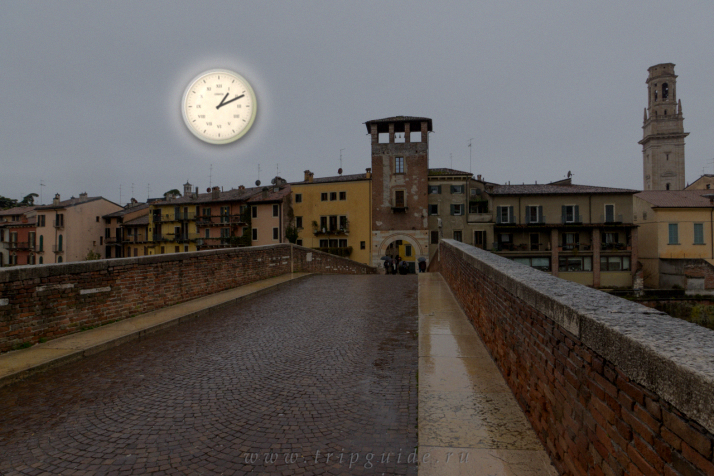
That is h=1 m=11
